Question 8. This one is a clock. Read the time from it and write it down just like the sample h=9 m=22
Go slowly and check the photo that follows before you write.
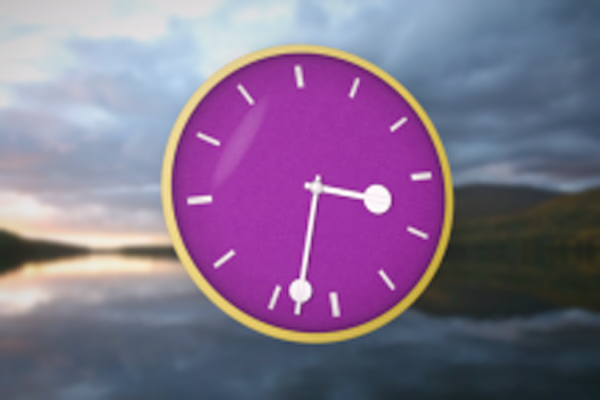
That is h=3 m=33
